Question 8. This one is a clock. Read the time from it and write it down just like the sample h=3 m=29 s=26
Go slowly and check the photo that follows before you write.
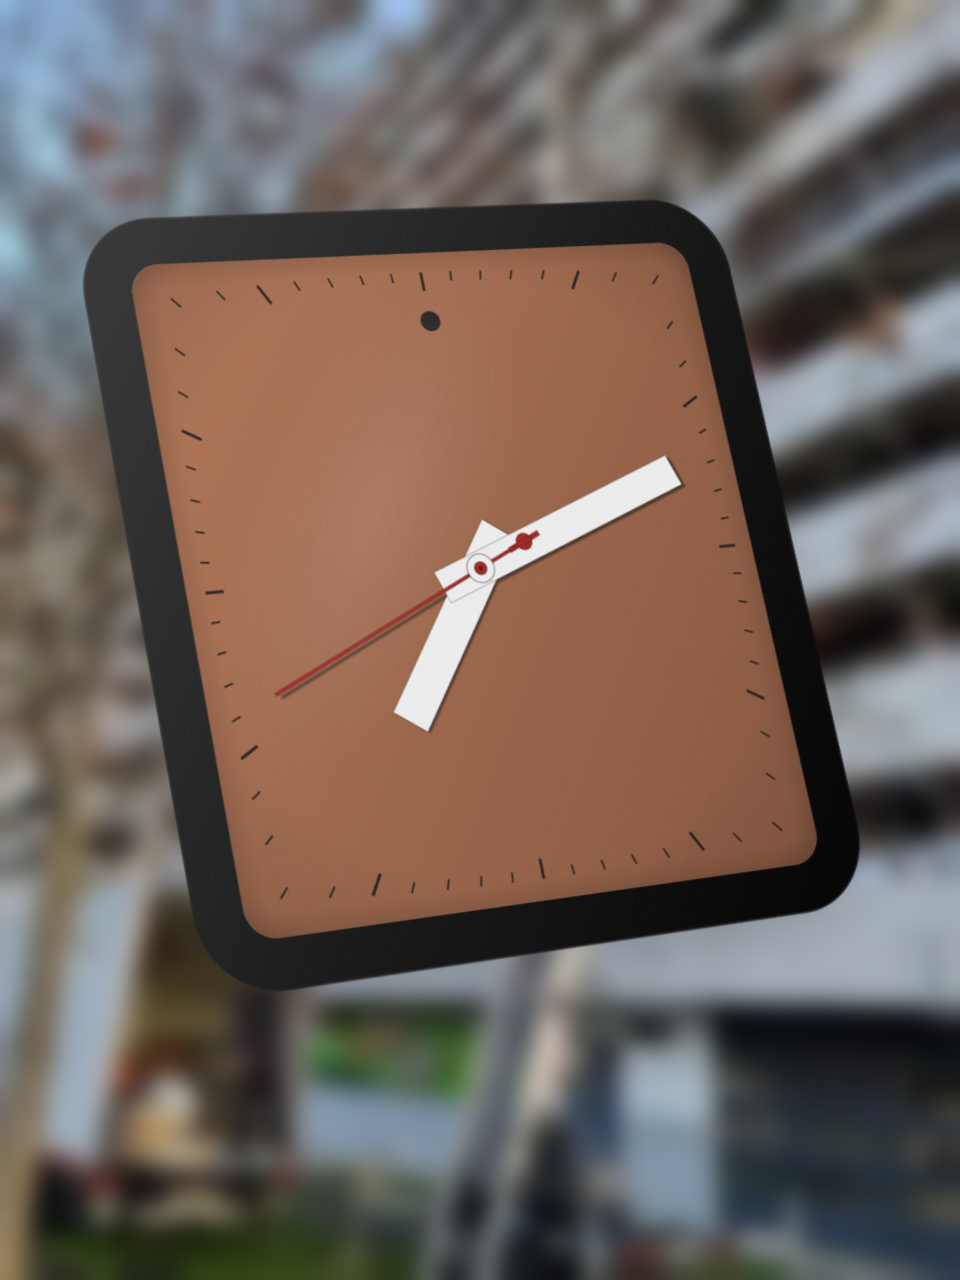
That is h=7 m=11 s=41
